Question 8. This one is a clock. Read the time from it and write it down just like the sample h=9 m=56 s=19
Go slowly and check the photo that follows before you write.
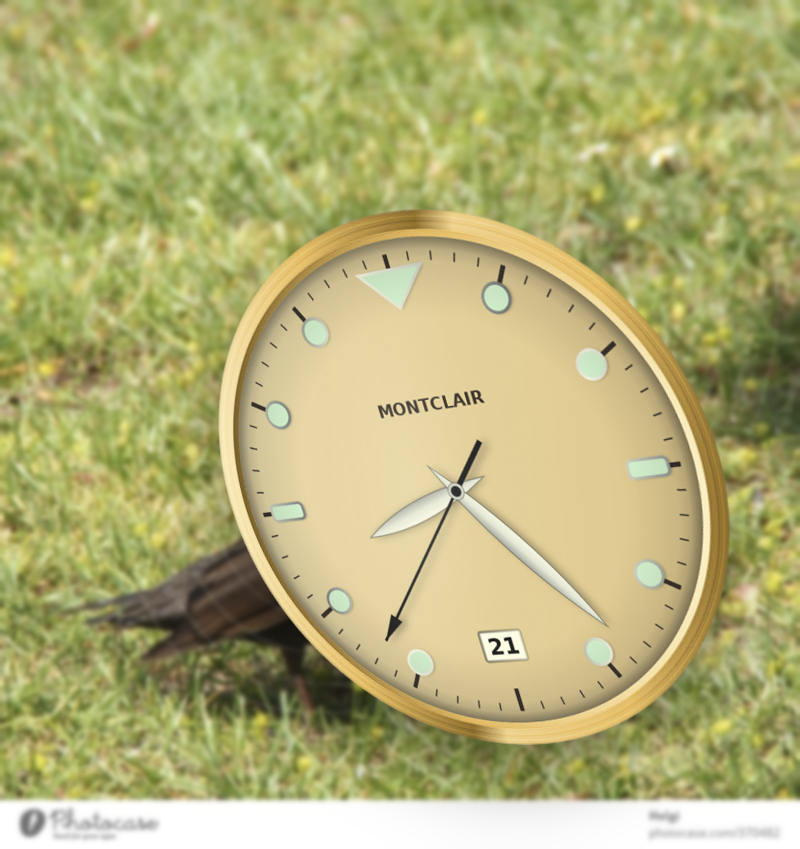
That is h=8 m=23 s=37
